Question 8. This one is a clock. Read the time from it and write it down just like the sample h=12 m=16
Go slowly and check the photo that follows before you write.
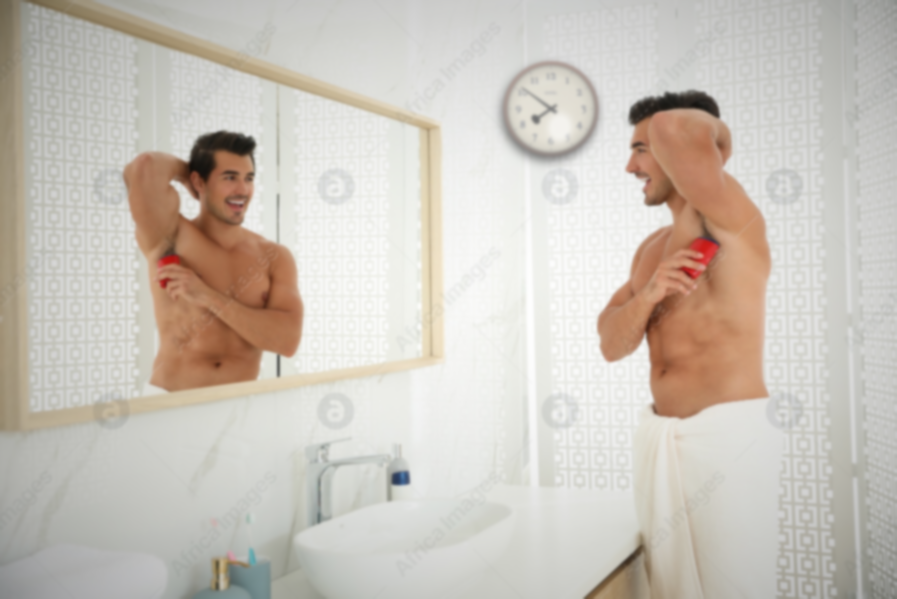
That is h=7 m=51
